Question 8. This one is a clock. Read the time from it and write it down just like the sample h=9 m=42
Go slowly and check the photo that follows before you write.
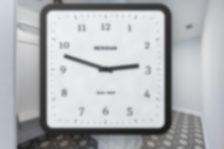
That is h=2 m=48
